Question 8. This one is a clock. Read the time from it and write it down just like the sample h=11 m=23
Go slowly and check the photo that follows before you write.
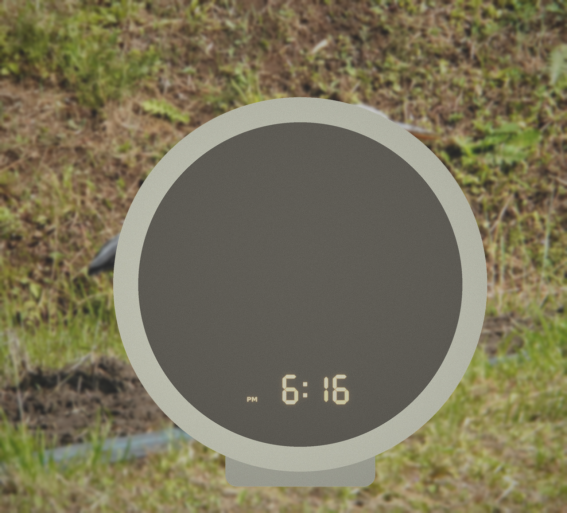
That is h=6 m=16
